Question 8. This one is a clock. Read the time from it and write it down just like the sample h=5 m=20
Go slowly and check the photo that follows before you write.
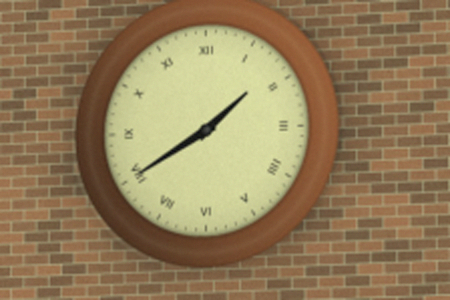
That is h=1 m=40
